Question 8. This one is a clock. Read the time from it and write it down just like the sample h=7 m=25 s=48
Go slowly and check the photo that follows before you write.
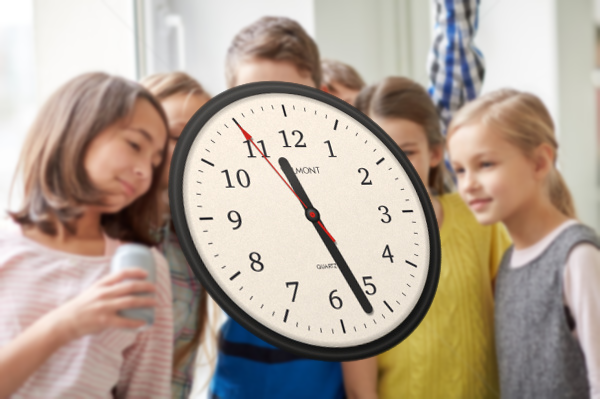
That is h=11 m=26 s=55
